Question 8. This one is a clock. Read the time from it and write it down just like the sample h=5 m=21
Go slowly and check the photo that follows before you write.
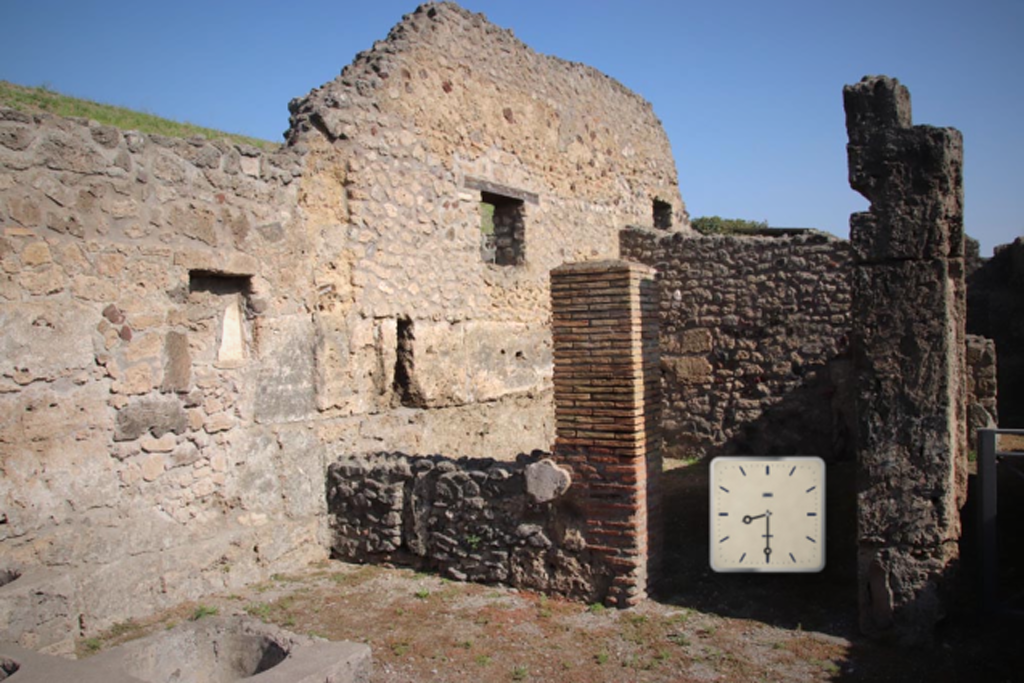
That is h=8 m=30
